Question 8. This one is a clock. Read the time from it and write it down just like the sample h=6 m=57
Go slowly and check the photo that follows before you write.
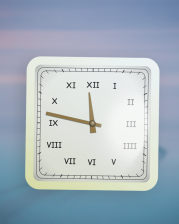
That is h=11 m=47
